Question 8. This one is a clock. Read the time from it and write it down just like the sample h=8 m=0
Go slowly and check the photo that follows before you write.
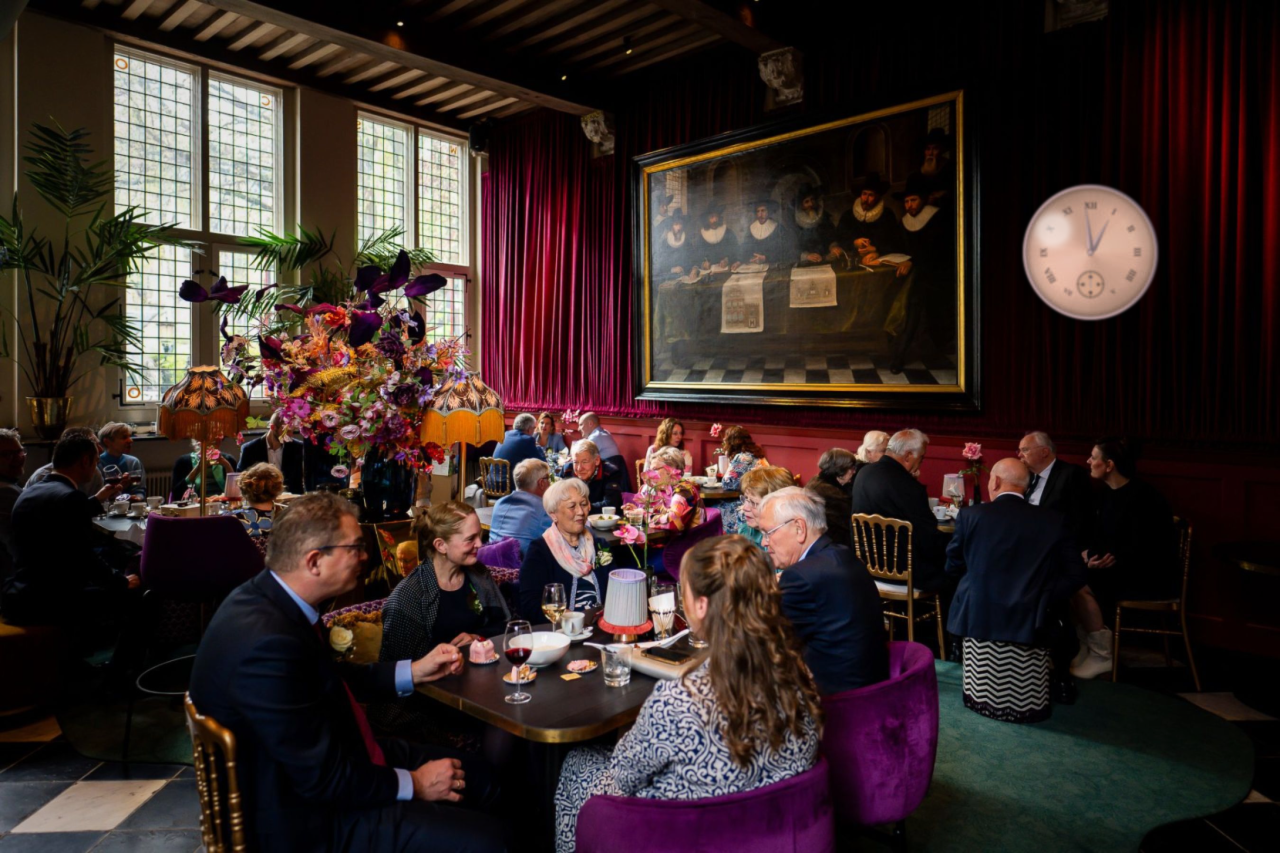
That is h=12 m=59
